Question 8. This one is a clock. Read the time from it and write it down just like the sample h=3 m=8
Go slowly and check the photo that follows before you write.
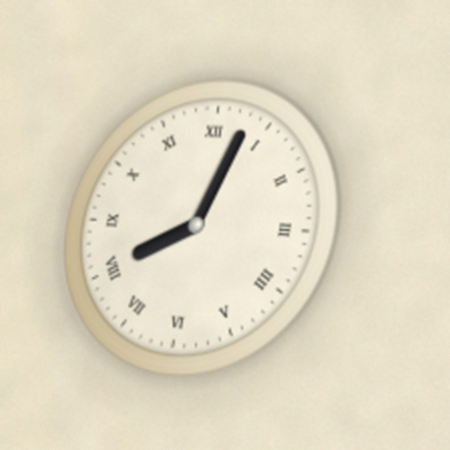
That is h=8 m=3
